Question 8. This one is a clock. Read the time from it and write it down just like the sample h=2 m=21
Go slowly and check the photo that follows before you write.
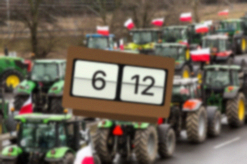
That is h=6 m=12
